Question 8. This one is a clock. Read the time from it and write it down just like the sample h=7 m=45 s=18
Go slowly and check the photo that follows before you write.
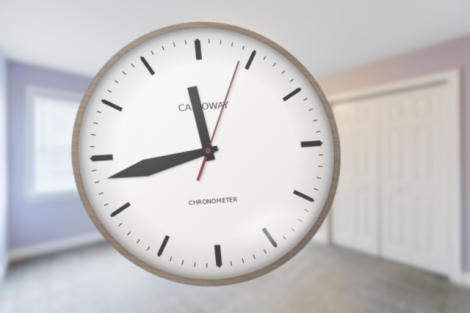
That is h=11 m=43 s=4
